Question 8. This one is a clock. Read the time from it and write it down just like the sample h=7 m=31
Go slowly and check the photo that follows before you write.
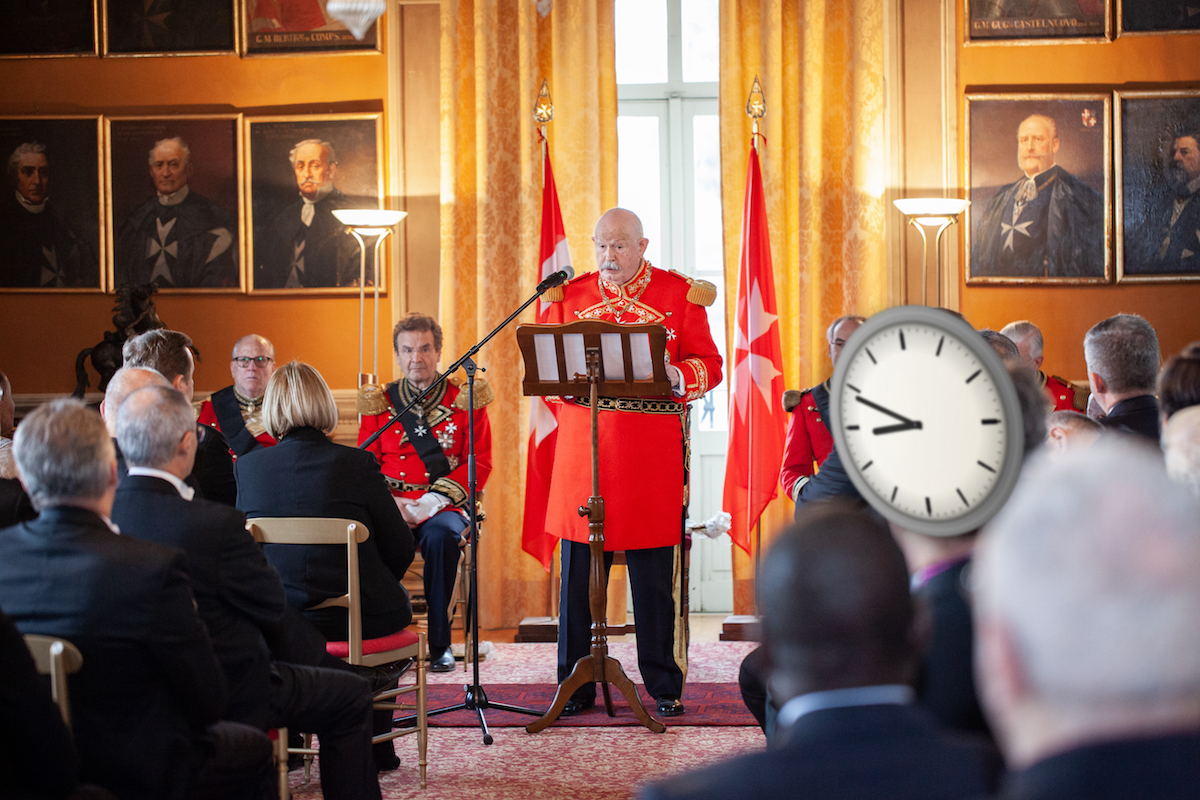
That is h=8 m=49
